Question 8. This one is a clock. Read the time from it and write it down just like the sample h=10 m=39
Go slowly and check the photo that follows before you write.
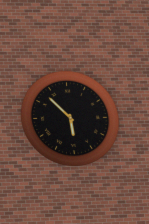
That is h=5 m=53
